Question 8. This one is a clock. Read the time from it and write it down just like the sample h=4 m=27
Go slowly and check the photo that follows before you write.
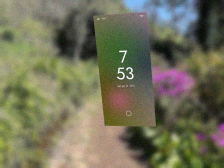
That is h=7 m=53
